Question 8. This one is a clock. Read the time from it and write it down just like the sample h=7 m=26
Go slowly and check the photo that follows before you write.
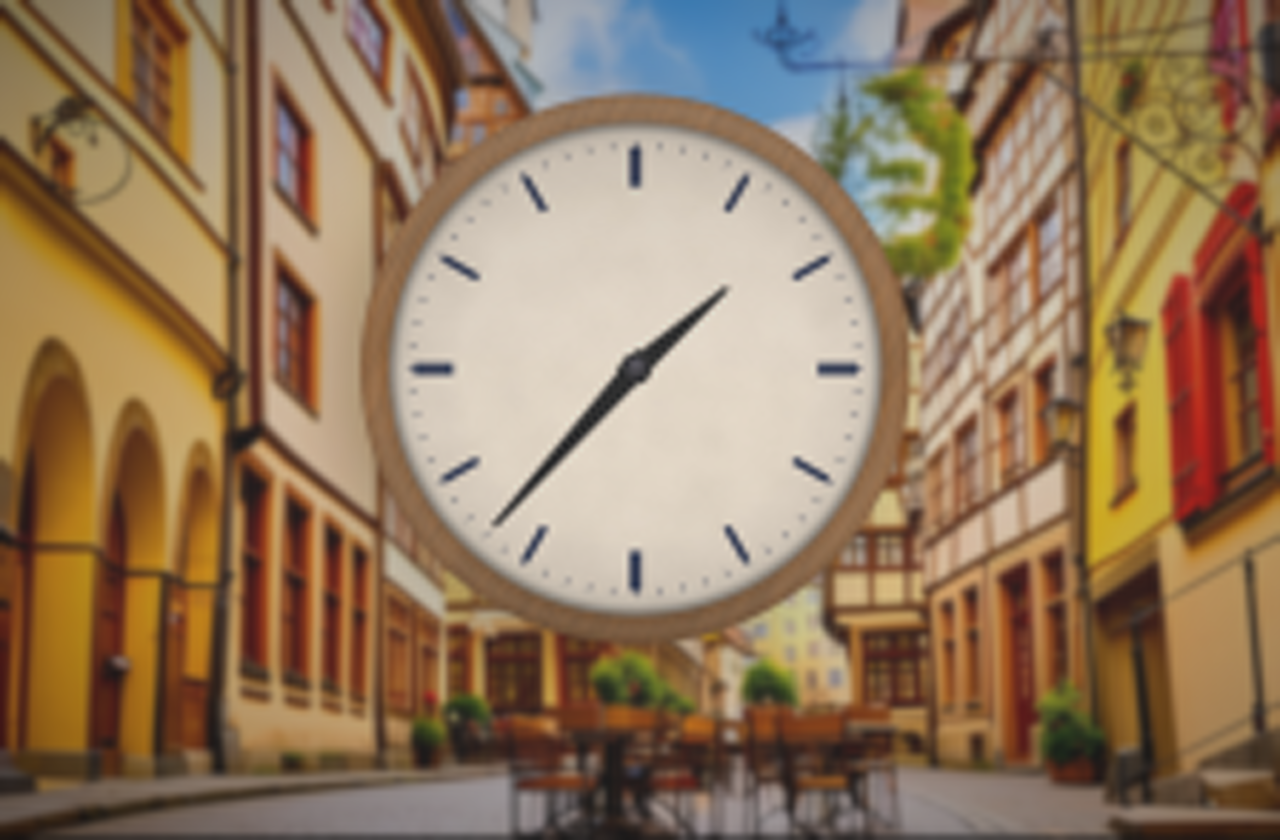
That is h=1 m=37
